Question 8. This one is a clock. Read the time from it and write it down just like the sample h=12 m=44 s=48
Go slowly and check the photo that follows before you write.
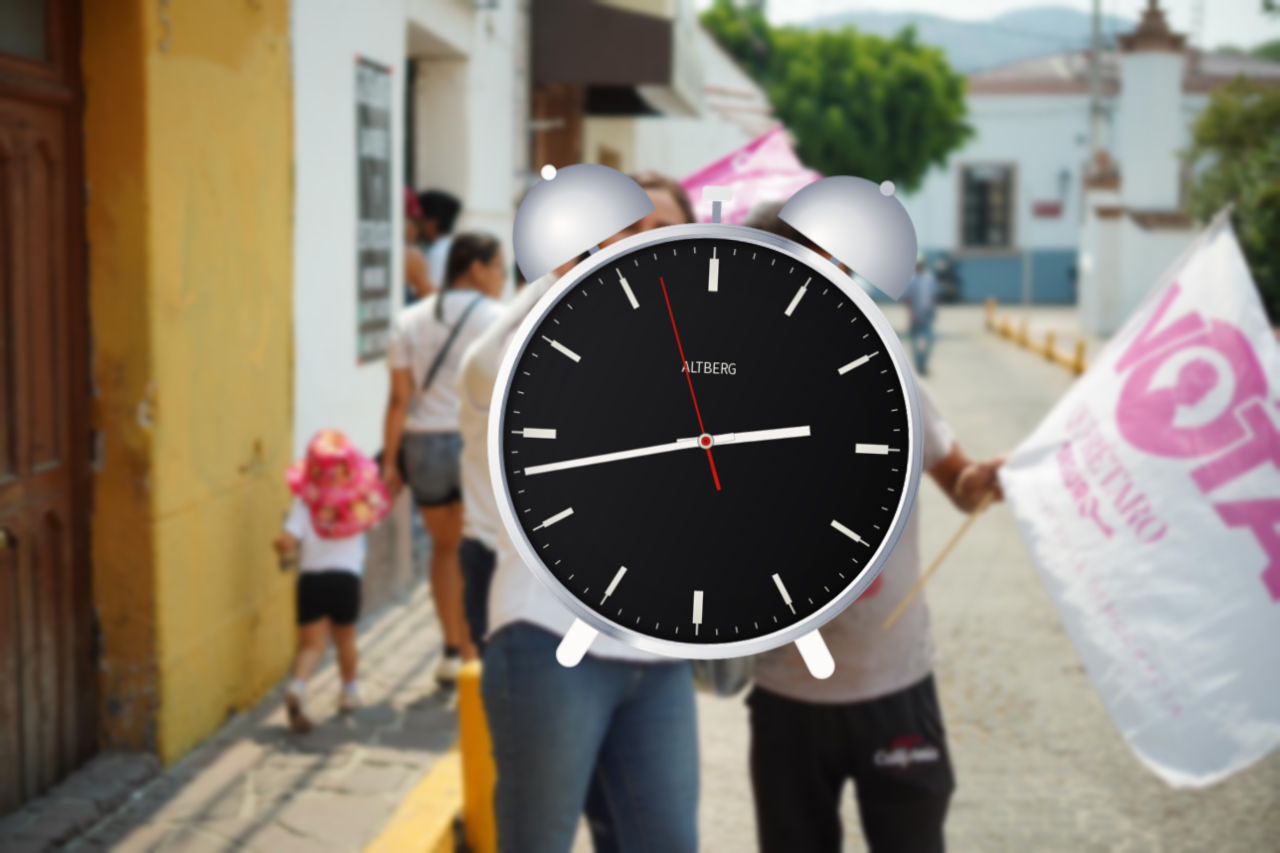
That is h=2 m=42 s=57
